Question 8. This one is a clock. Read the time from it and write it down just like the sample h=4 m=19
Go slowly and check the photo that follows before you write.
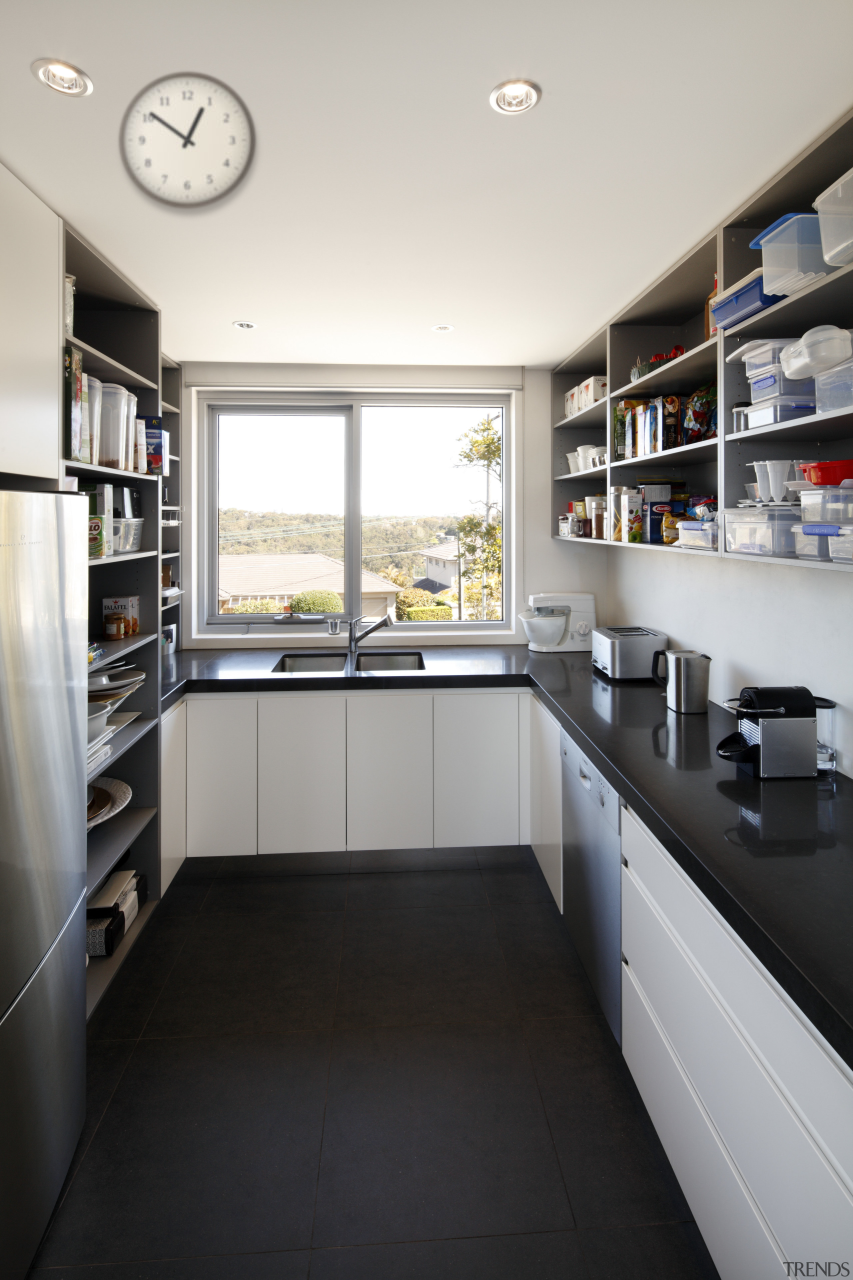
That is h=12 m=51
